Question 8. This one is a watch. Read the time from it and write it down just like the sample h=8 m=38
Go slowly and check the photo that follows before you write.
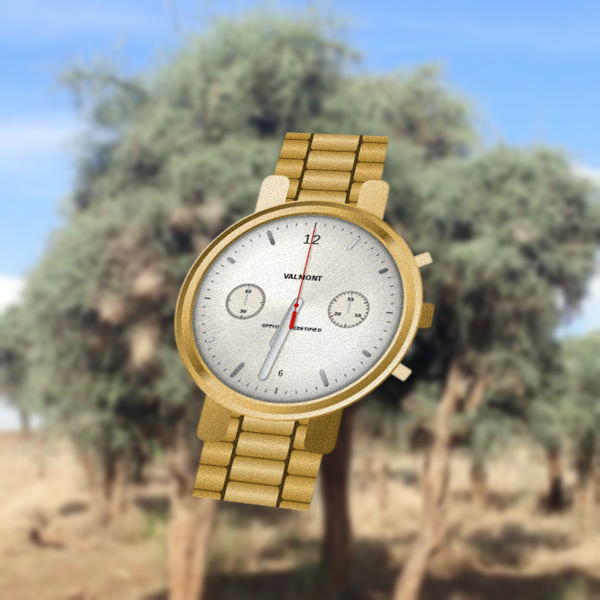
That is h=6 m=32
